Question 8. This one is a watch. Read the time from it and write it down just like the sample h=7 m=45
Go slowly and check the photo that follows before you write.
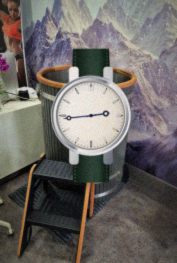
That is h=2 m=44
